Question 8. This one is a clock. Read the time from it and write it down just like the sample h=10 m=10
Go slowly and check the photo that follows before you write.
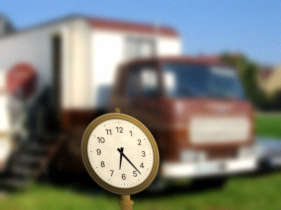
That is h=6 m=23
